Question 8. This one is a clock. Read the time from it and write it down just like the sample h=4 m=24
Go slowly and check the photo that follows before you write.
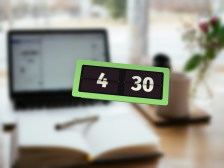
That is h=4 m=30
